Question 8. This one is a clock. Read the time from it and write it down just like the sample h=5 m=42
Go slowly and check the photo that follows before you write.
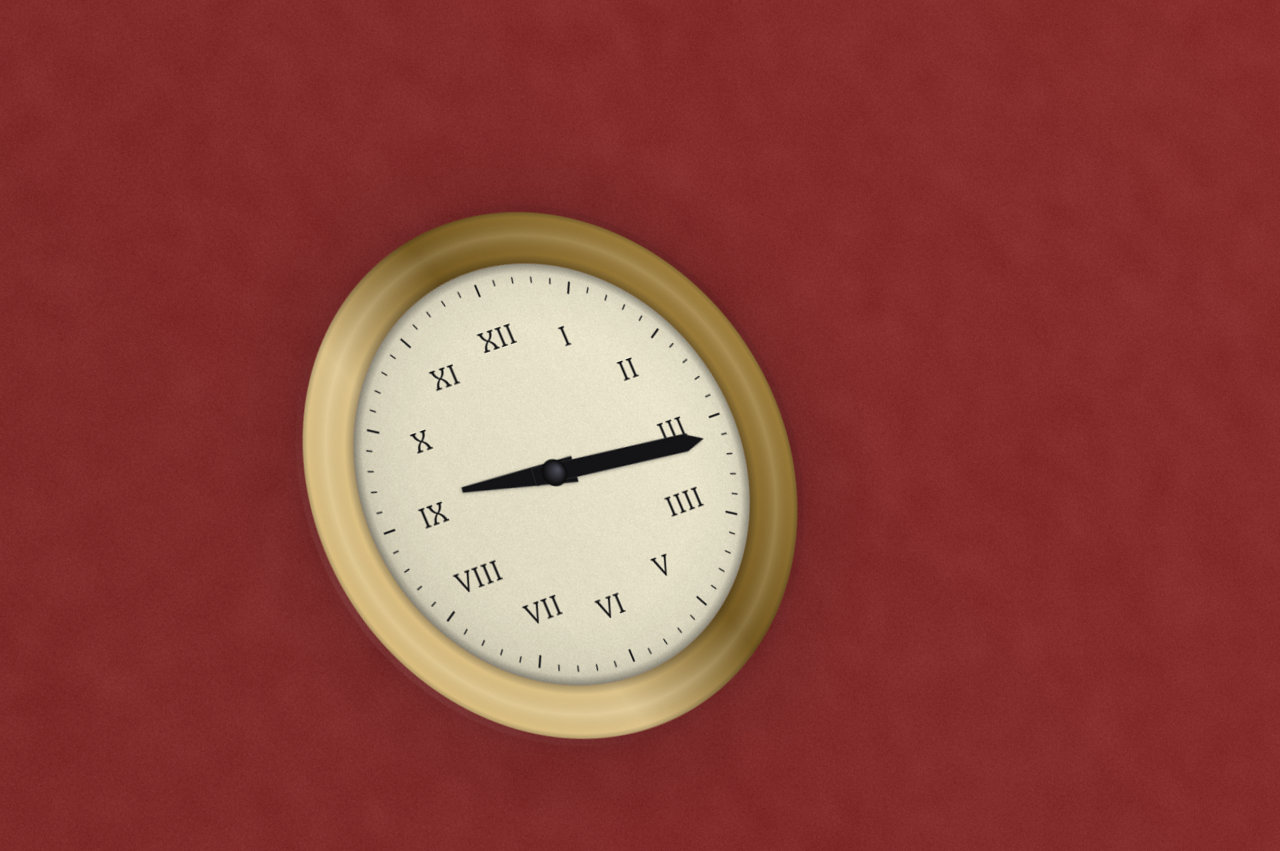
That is h=9 m=16
